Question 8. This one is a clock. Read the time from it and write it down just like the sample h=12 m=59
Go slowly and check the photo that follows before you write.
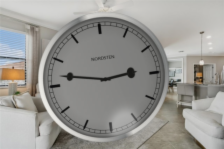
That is h=2 m=47
